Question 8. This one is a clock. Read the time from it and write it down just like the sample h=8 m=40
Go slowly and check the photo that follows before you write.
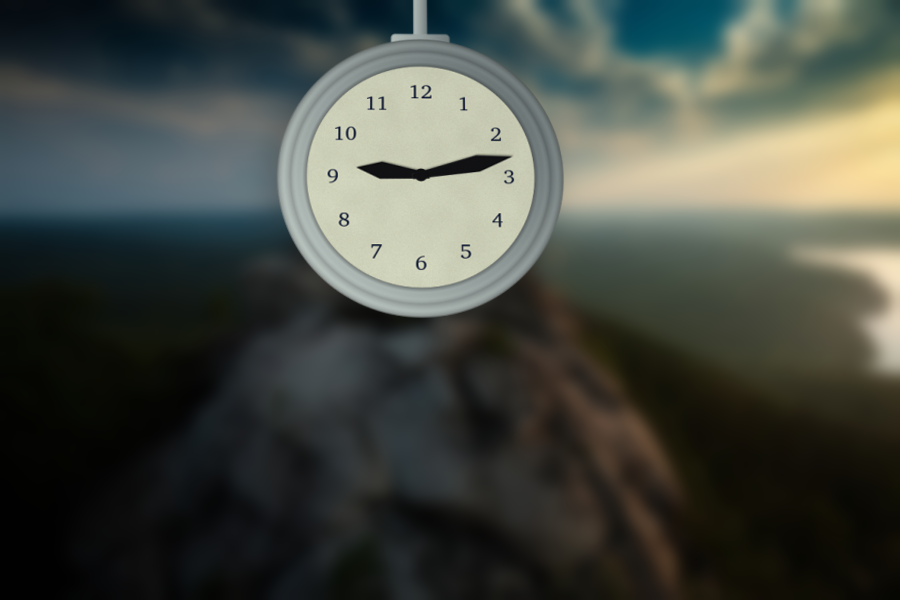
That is h=9 m=13
